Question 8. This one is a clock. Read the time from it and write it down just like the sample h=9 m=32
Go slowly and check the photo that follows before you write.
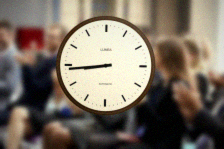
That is h=8 m=44
